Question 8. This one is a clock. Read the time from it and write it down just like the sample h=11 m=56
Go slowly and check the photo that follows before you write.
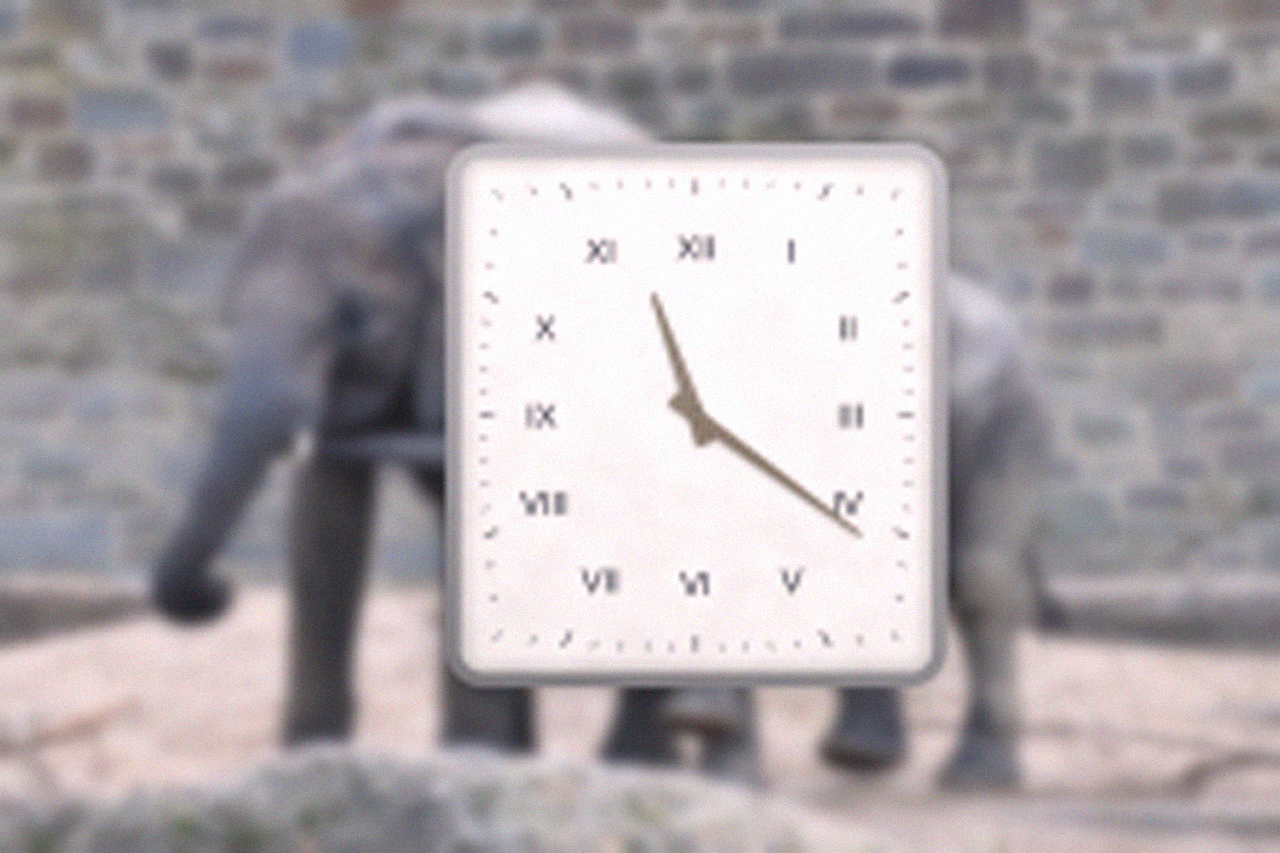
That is h=11 m=21
